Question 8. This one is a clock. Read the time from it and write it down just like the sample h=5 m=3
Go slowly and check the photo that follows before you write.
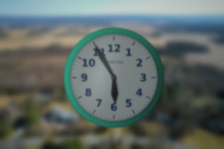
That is h=5 m=55
